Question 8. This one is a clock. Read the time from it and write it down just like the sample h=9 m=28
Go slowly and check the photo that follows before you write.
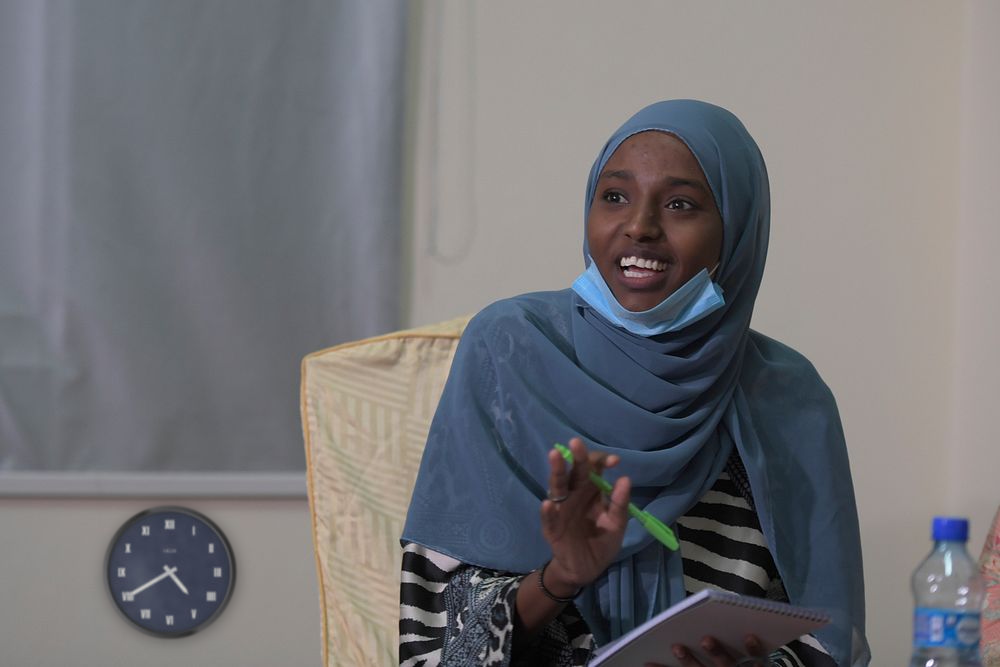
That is h=4 m=40
